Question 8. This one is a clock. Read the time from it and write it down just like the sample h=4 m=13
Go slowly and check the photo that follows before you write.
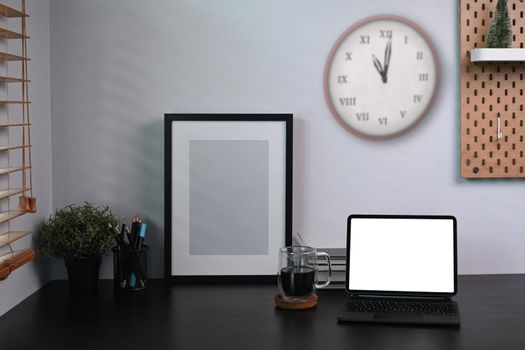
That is h=11 m=1
